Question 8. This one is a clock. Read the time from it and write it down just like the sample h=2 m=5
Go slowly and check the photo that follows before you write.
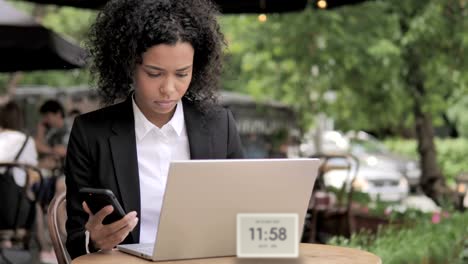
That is h=11 m=58
